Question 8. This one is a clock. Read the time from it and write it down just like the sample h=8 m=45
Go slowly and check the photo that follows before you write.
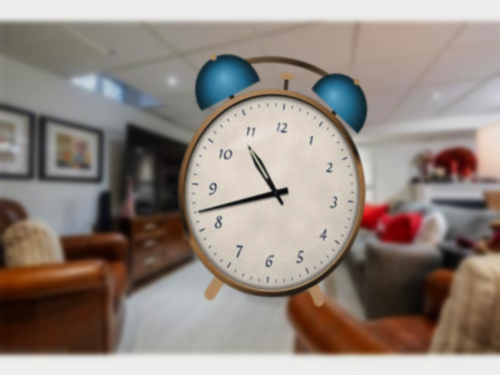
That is h=10 m=42
